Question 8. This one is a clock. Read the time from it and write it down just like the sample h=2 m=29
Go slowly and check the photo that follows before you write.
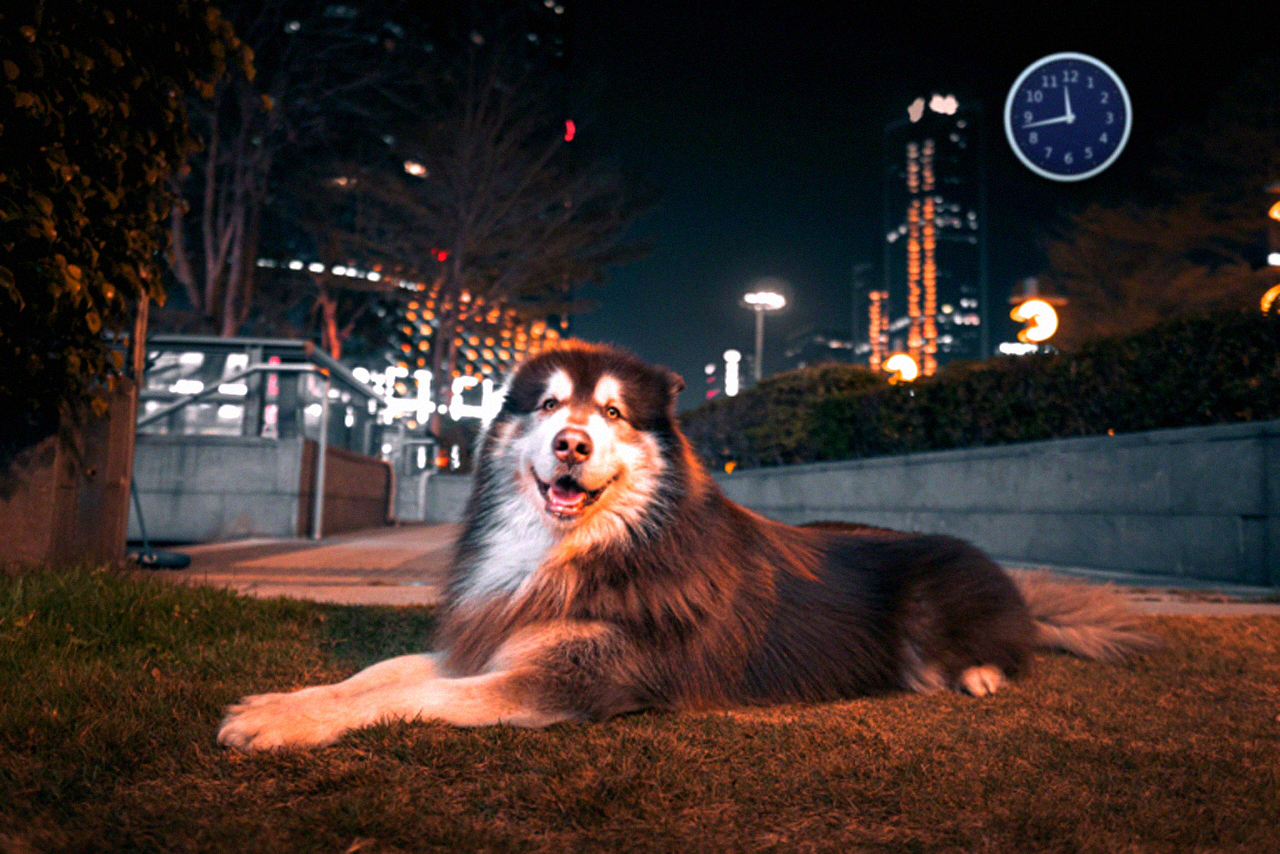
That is h=11 m=43
